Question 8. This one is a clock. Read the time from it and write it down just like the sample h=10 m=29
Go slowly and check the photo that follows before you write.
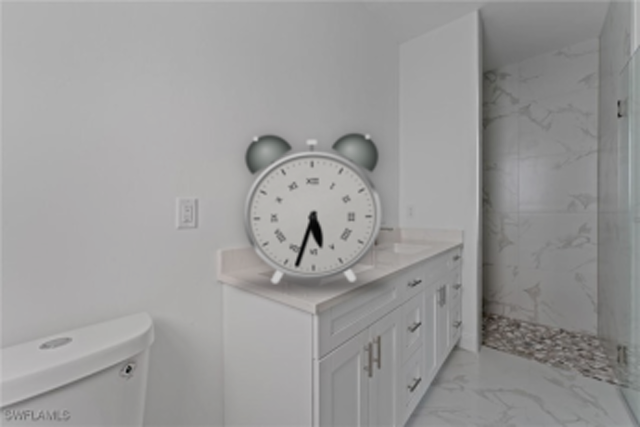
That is h=5 m=33
